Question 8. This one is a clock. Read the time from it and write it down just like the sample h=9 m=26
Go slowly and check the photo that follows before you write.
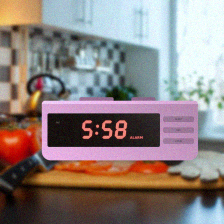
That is h=5 m=58
